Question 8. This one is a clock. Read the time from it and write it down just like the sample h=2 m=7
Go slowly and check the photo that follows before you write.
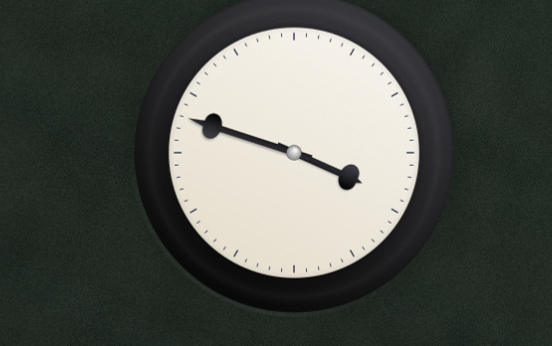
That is h=3 m=48
